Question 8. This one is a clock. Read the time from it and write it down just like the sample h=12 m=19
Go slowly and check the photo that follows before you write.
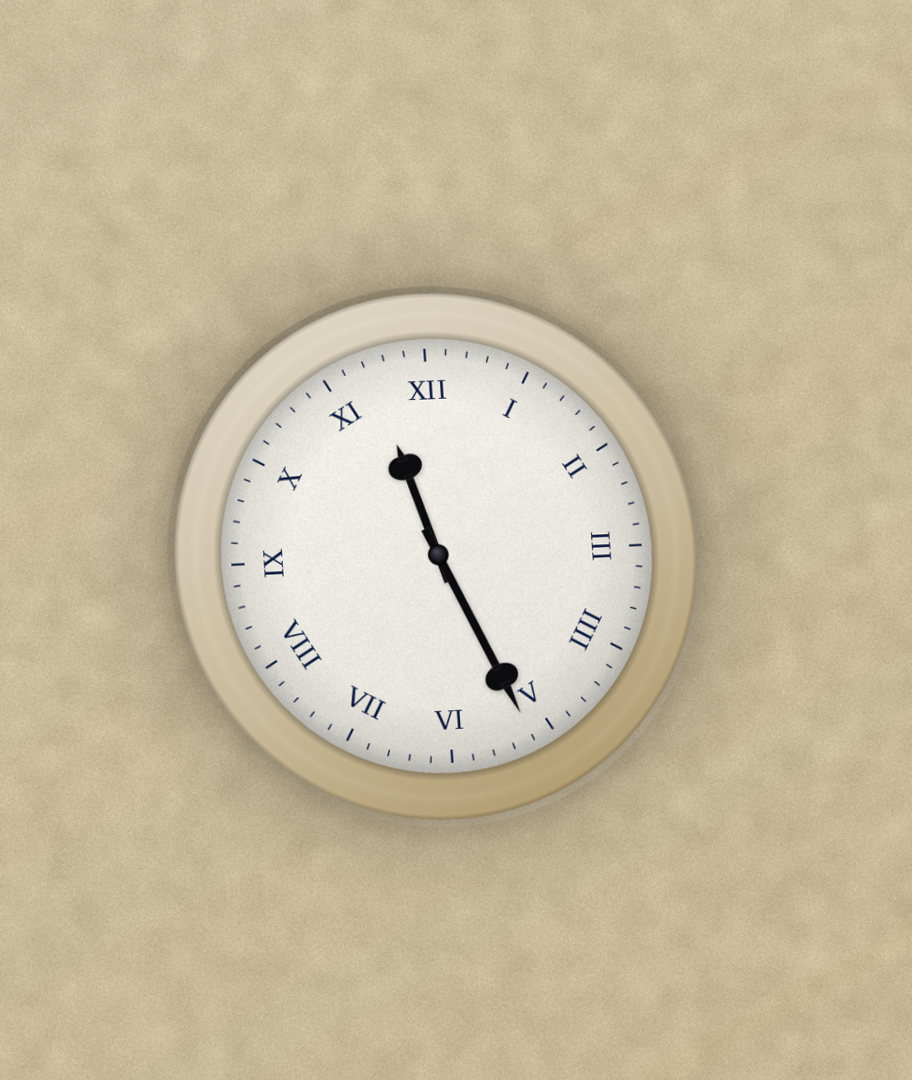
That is h=11 m=26
